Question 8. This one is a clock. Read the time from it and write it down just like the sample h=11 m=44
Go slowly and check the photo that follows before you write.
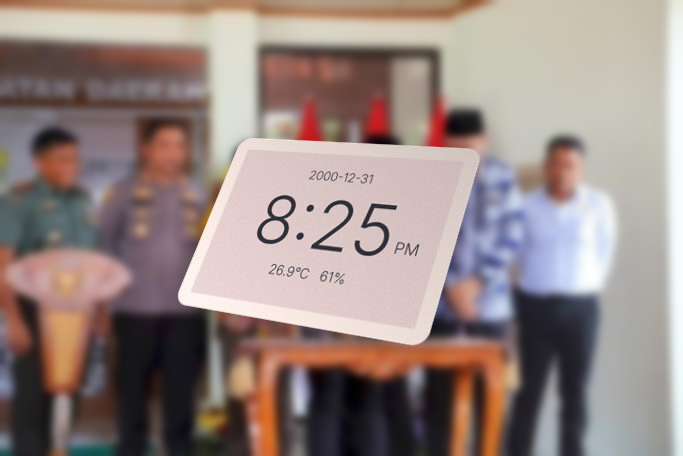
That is h=8 m=25
